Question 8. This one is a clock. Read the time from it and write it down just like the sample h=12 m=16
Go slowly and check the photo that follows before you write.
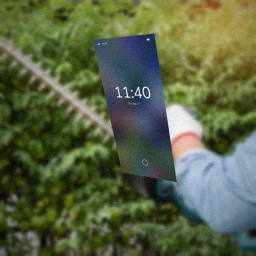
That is h=11 m=40
